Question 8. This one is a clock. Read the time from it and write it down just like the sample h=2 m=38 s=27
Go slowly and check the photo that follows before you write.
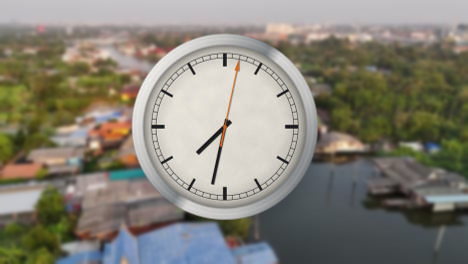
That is h=7 m=32 s=2
